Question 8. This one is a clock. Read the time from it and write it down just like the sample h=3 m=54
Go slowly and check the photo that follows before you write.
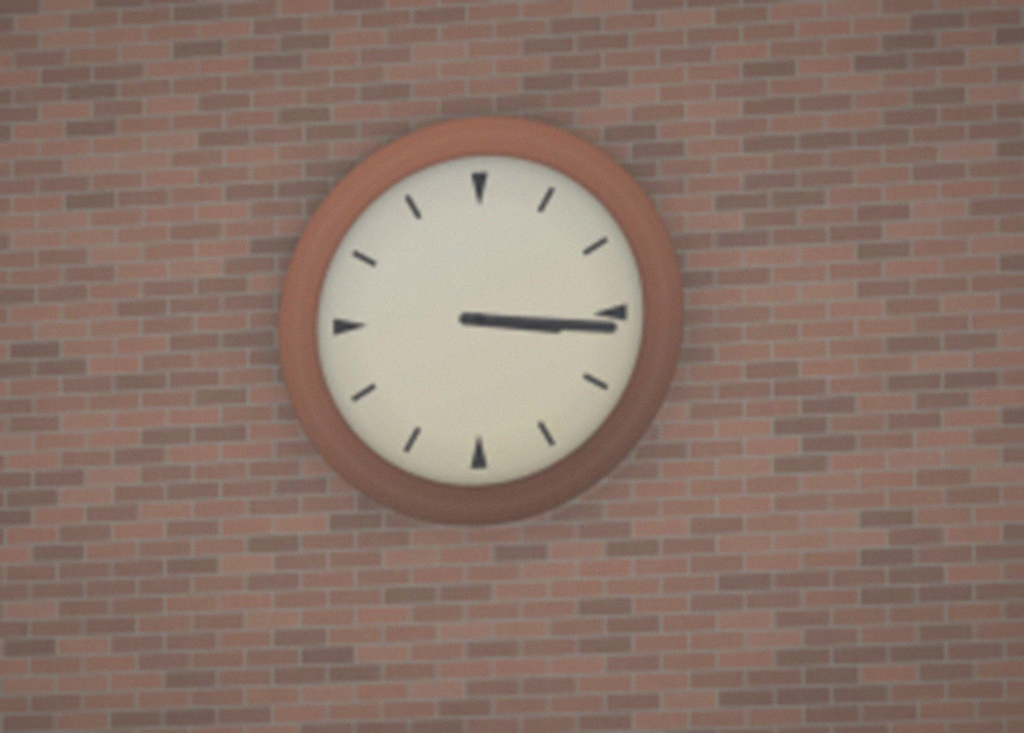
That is h=3 m=16
